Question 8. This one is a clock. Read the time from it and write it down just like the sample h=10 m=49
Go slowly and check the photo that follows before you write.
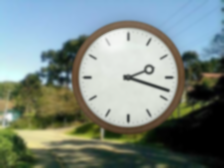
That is h=2 m=18
